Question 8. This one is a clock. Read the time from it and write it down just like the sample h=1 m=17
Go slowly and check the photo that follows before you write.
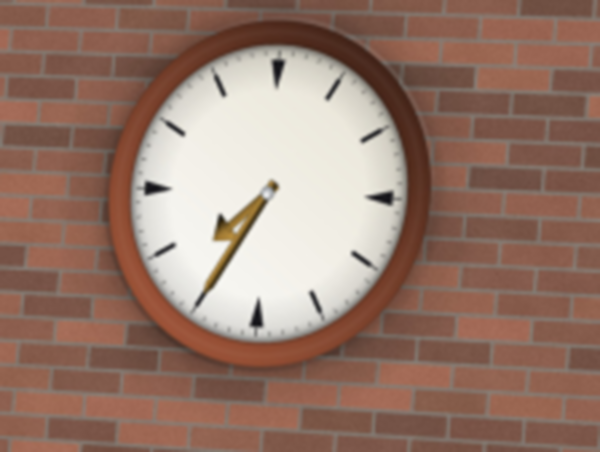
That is h=7 m=35
